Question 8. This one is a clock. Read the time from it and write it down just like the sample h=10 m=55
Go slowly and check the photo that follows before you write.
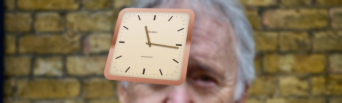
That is h=11 m=16
